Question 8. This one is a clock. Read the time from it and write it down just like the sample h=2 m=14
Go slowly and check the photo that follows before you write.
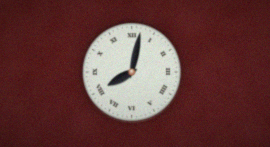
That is h=8 m=2
